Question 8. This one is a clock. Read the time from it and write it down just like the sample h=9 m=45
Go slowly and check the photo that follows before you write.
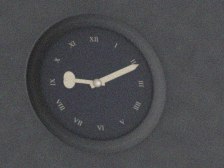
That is h=9 m=11
